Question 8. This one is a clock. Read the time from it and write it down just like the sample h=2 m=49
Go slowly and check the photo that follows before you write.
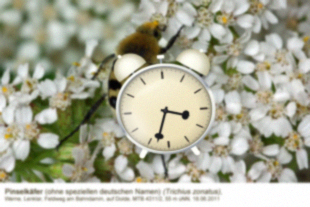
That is h=3 m=33
